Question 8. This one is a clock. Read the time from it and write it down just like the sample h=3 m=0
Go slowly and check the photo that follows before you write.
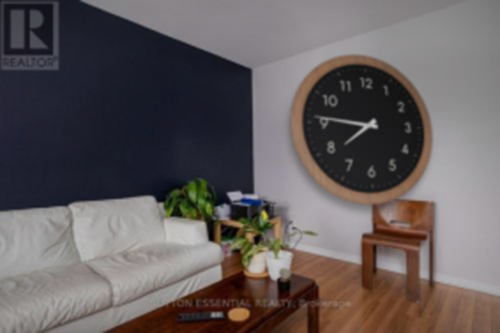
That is h=7 m=46
